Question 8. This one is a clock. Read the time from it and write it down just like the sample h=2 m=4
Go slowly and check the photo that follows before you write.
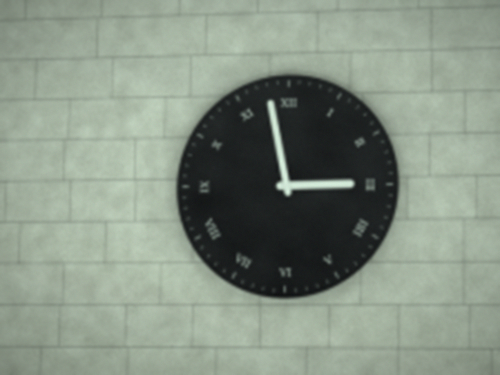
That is h=2 m=58
